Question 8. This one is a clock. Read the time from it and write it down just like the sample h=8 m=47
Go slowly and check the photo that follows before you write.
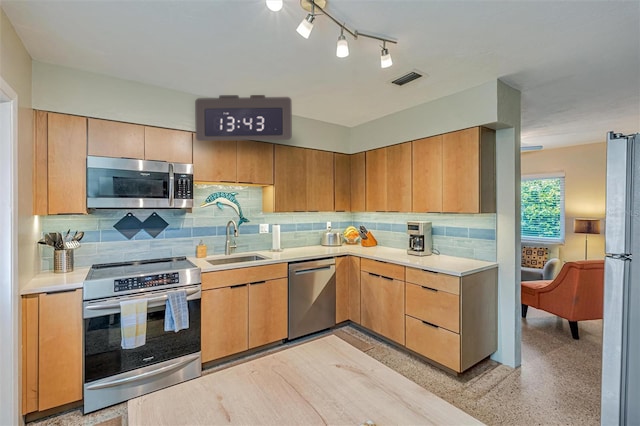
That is h=13 m=43
